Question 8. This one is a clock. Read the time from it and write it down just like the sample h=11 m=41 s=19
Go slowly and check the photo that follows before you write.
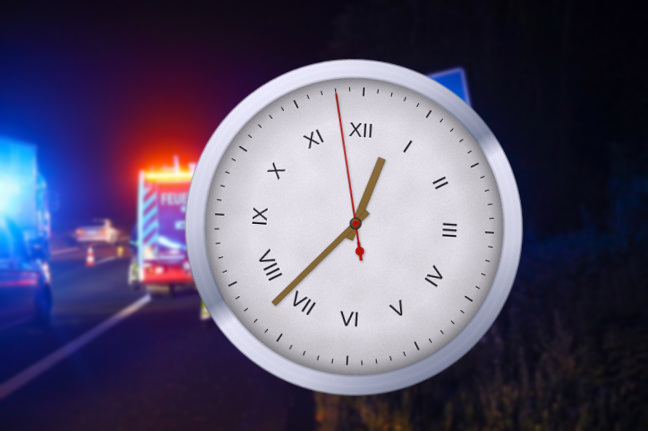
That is h=12 m=36 s=58
